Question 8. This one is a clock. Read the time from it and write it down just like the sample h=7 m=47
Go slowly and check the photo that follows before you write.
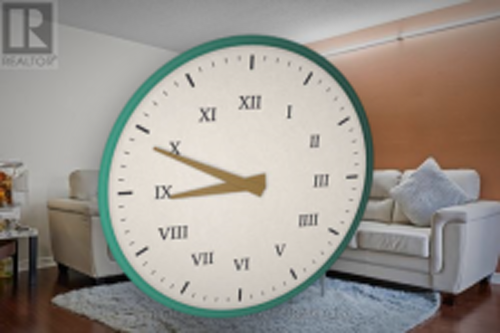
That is h=8 m=49
